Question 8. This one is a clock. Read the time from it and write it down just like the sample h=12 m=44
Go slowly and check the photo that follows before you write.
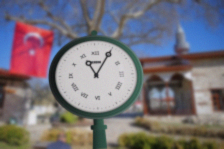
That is h=11 m=5
